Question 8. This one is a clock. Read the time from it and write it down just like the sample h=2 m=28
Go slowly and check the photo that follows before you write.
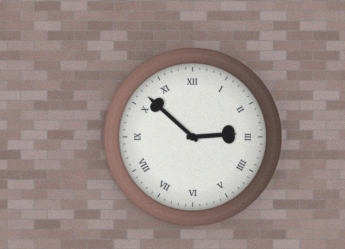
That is h=2 m=52
